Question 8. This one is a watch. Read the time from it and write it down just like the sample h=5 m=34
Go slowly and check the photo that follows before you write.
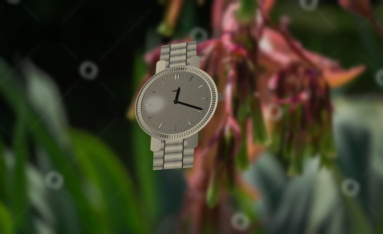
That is h=12 m=19
